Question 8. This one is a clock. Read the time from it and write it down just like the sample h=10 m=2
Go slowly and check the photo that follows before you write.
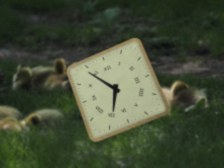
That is h=6 m=54
